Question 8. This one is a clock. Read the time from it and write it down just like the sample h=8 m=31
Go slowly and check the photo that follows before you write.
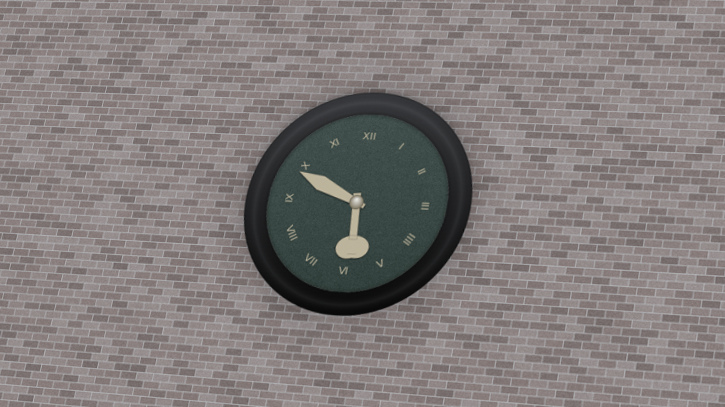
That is h=5 m=49
